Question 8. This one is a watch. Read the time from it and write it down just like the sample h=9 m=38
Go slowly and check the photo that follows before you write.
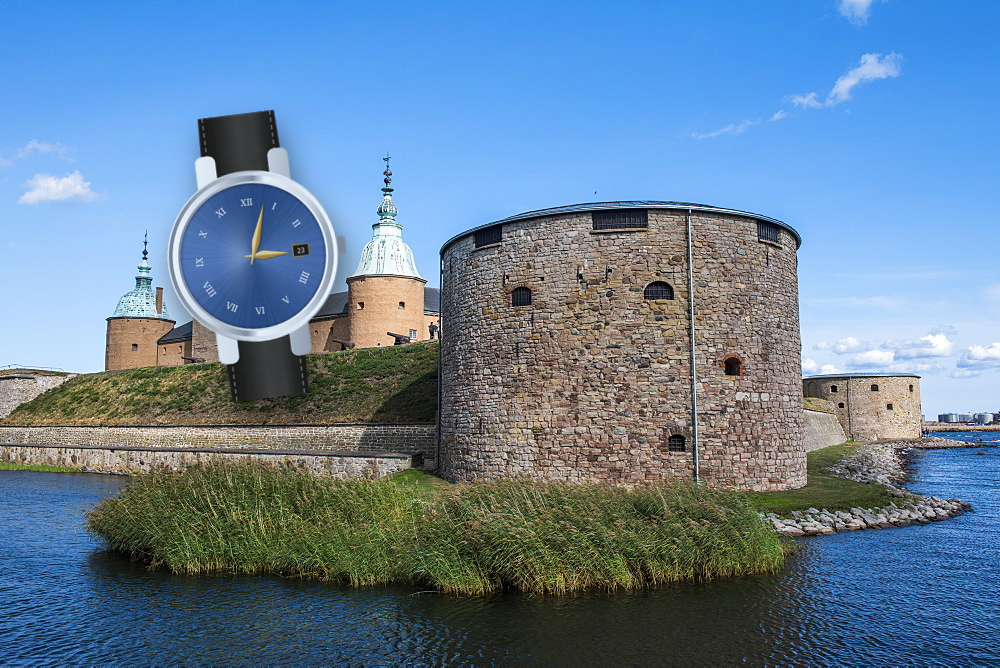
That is h=3 m=3
